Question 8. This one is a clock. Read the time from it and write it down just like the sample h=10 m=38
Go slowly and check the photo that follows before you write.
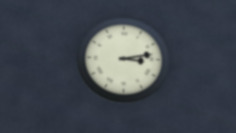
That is h=3 m=13
